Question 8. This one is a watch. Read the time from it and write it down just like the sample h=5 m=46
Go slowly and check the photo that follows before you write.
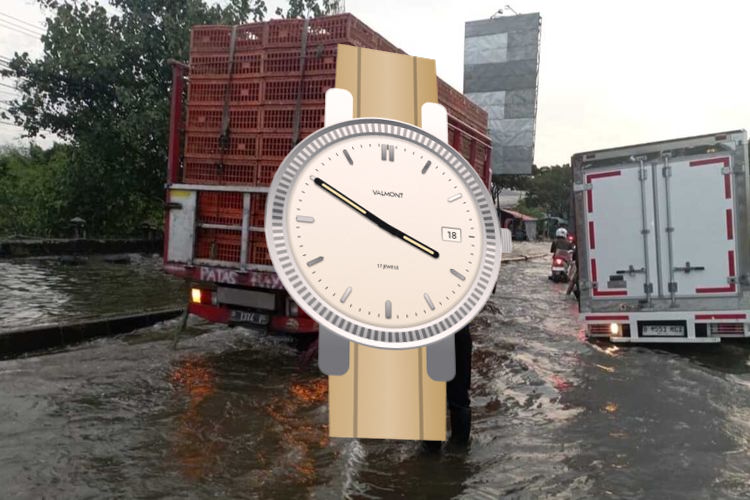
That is h=3 m=50
